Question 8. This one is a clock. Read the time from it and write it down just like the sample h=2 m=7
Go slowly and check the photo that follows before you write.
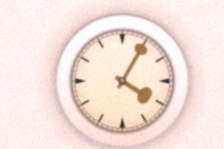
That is h=4 m=5
